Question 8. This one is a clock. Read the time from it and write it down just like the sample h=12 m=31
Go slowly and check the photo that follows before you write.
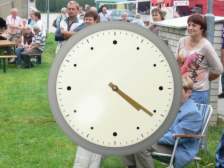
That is h=4 m=21
